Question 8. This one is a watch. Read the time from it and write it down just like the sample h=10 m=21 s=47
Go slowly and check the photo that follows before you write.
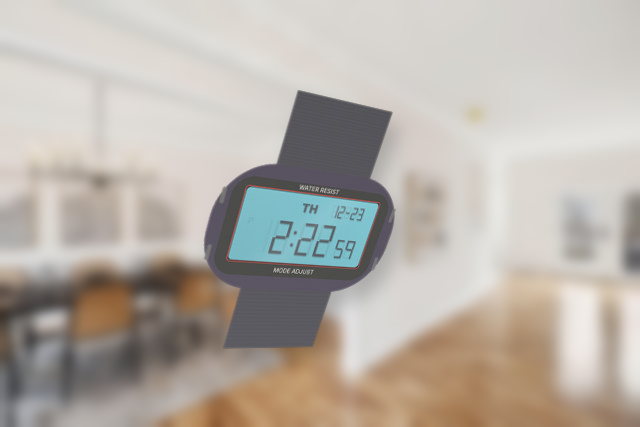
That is h=2 m=22 s=59
